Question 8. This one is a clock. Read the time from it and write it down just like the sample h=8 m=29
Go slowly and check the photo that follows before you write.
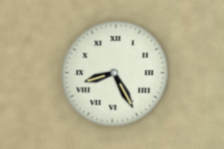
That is h=8 m=25
